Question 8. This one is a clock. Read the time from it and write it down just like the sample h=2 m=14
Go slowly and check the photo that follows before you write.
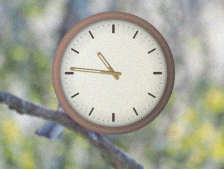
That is h=10 m=46
